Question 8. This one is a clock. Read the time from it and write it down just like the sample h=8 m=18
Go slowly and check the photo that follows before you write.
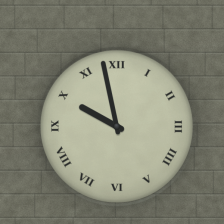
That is h=9 m=58
